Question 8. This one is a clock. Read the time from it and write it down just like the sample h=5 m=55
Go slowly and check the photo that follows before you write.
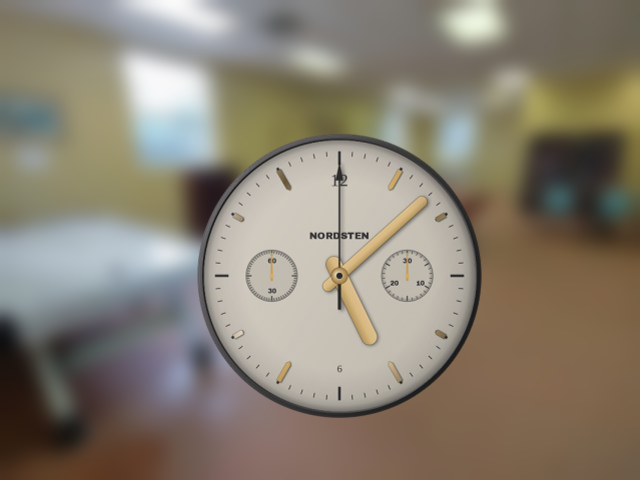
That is h=5 m=8
